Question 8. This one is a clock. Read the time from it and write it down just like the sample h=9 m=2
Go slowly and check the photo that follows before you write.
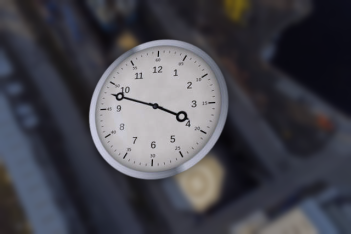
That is h=3 m=48
